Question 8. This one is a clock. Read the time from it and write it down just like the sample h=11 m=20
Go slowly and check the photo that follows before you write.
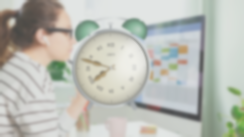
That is h=7 m=48
